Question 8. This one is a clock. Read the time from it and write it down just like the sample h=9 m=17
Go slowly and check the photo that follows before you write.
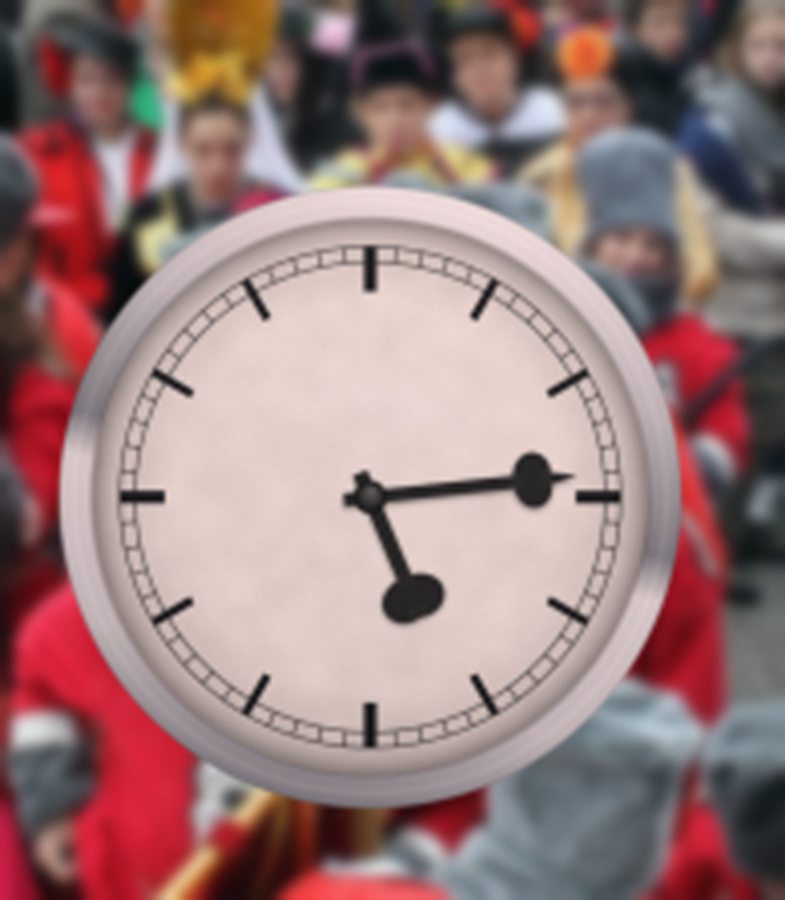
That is h=5 m=14
